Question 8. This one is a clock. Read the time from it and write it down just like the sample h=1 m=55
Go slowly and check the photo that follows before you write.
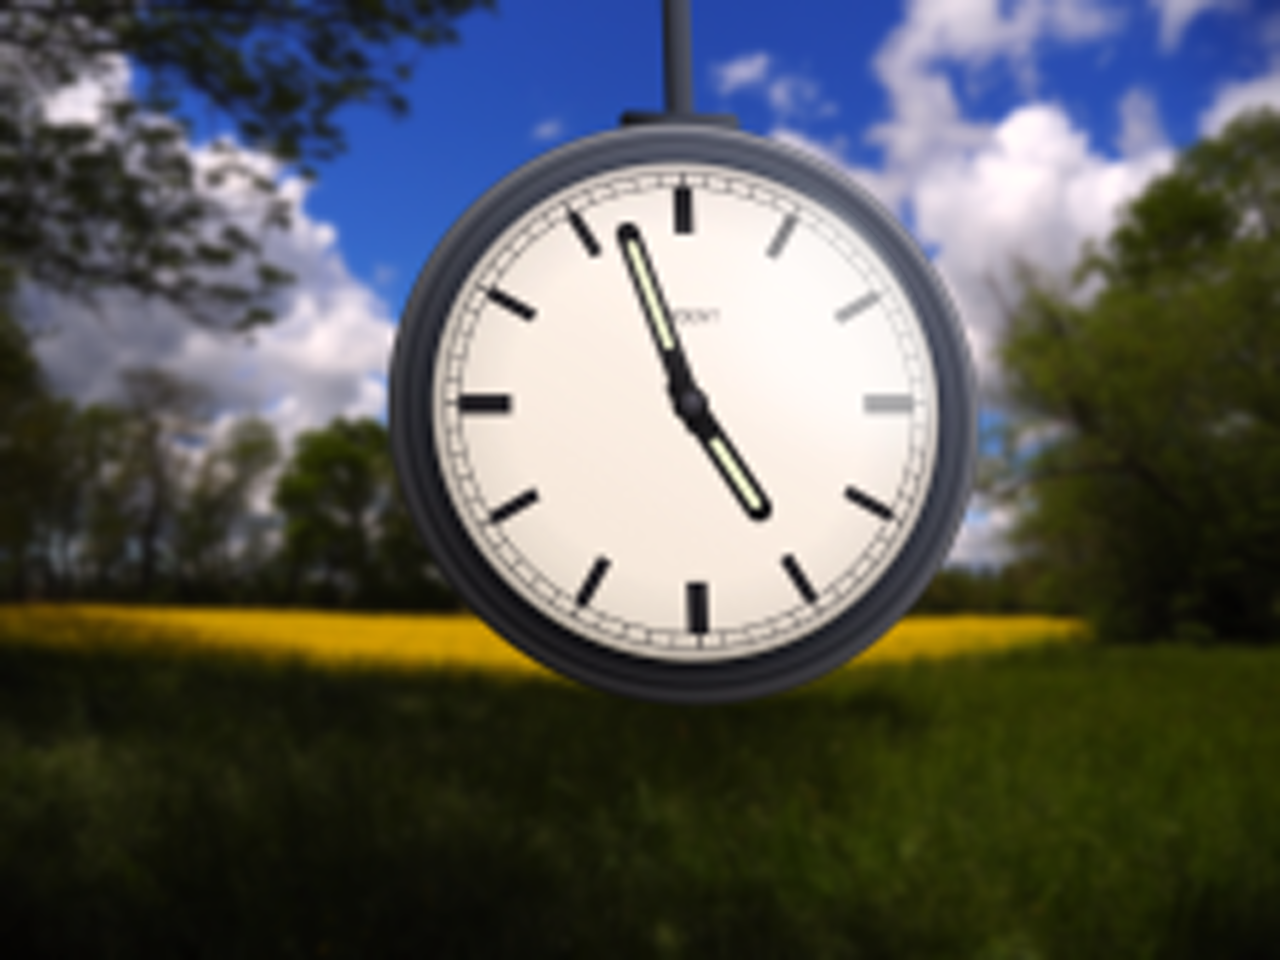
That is h=4 m=57
